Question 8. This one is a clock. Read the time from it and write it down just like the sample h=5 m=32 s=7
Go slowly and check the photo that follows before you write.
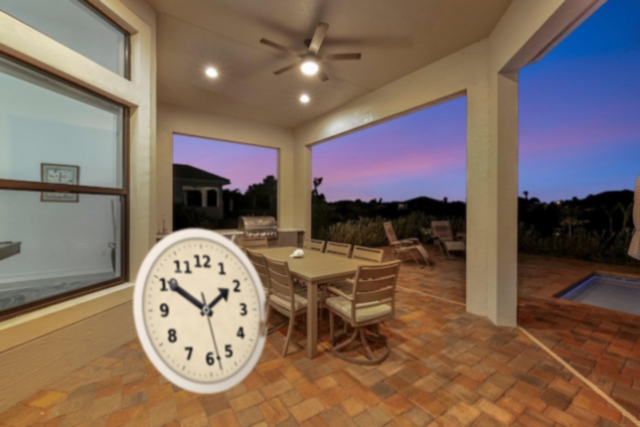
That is h=1 m=50 s=28
